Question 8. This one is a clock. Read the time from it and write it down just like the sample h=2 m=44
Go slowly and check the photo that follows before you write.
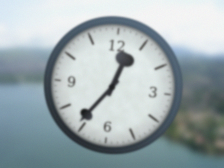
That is h=12 m=36
